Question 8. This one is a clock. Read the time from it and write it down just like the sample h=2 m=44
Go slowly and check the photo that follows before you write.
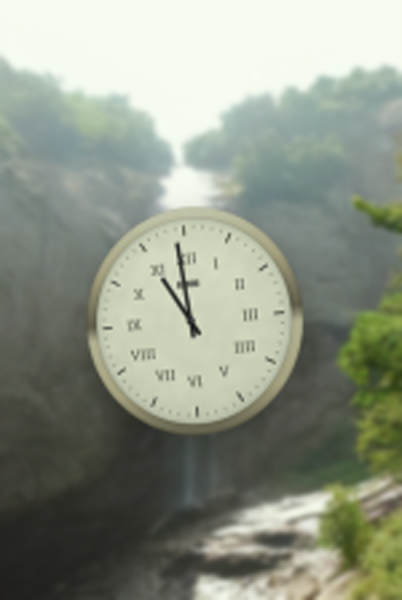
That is h=10 m=59
